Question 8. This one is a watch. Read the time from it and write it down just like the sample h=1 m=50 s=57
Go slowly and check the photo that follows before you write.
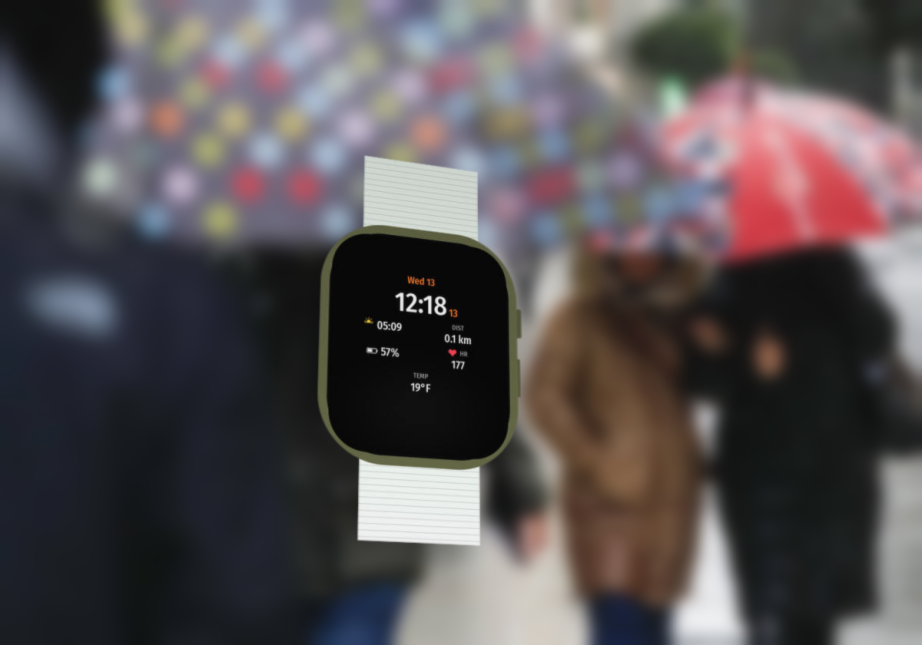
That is h=12 m=18 s=13
